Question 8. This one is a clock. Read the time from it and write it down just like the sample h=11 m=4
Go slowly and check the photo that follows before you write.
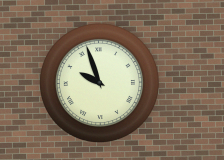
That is h=9 m=57
